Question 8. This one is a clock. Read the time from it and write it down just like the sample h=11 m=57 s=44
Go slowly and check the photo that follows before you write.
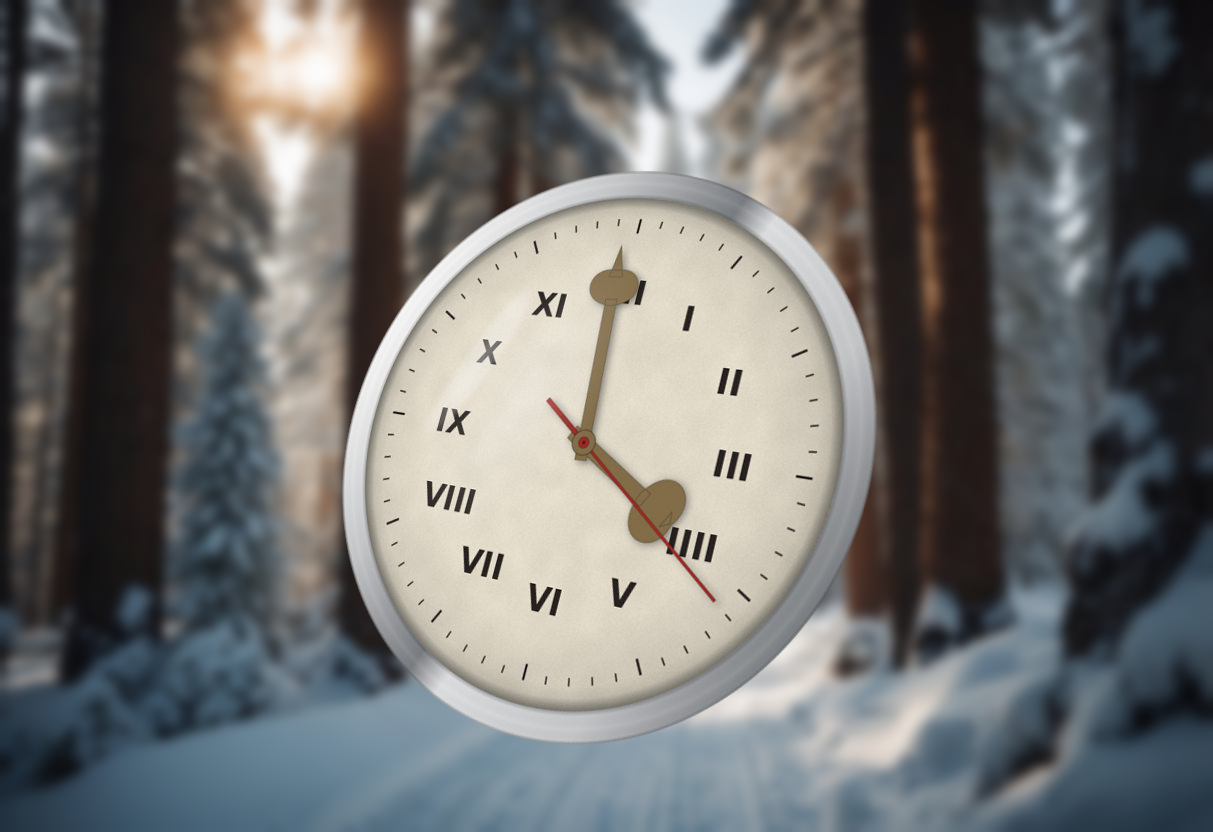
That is h=3 m=59 s=21
